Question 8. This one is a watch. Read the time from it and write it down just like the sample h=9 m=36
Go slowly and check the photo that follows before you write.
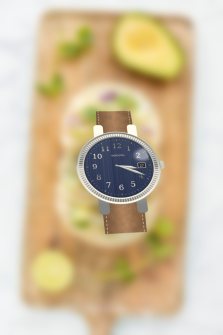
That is h=3 m=19
